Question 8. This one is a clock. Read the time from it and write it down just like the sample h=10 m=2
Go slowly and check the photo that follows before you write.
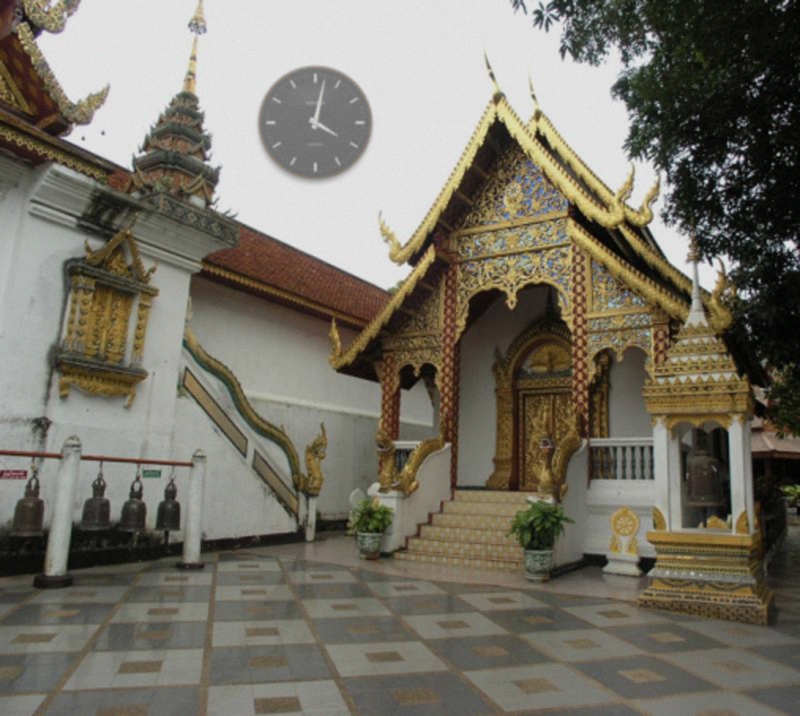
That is h=4 m=2
